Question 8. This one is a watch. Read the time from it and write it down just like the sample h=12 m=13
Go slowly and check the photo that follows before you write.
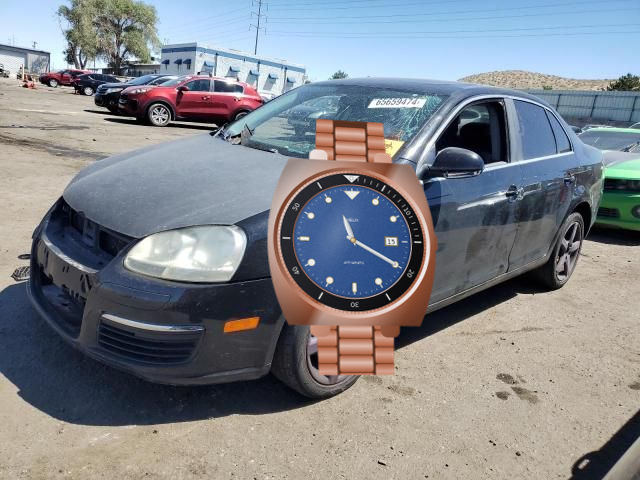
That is h=11 m=20
